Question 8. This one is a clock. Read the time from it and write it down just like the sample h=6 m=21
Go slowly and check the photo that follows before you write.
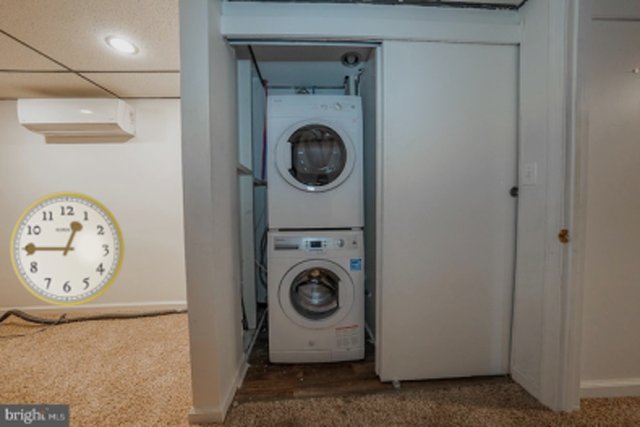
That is h=12 m=45
